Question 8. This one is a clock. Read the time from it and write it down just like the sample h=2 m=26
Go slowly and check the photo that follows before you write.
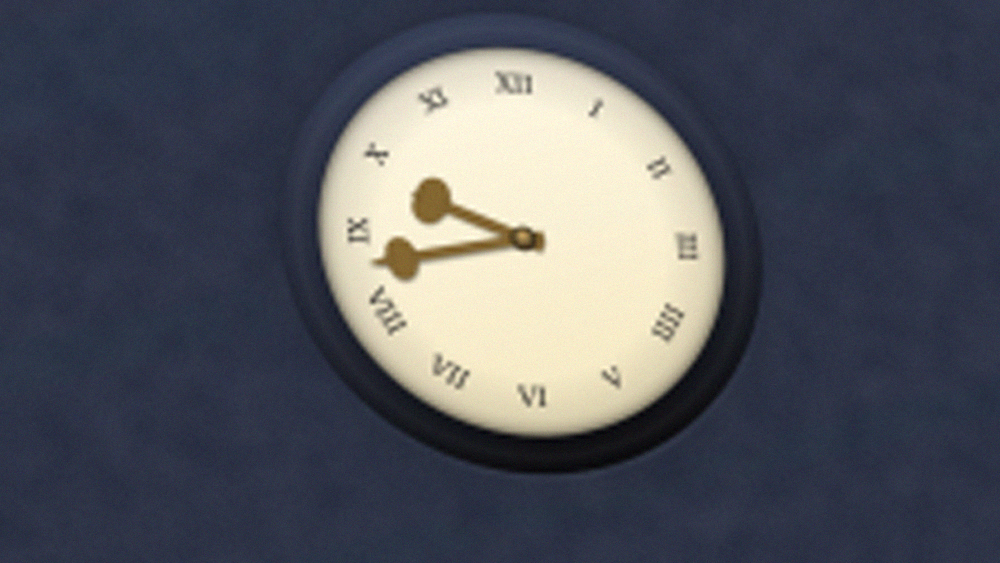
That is h=9 m=43
